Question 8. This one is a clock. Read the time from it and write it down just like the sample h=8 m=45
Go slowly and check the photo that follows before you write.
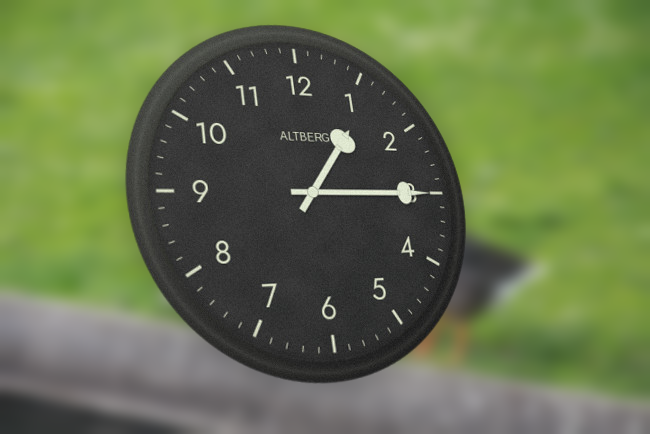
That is h=1 m=15
